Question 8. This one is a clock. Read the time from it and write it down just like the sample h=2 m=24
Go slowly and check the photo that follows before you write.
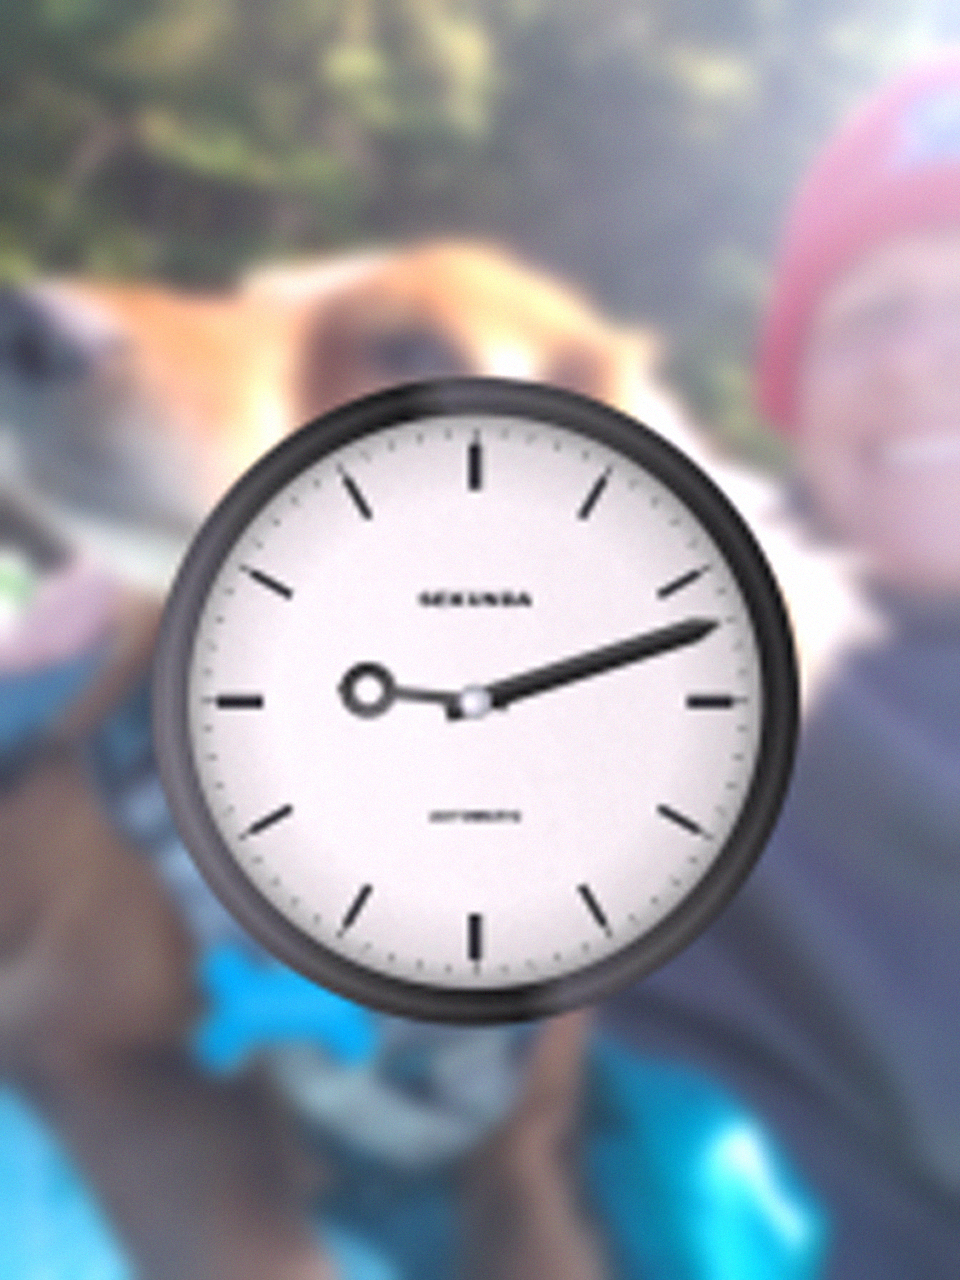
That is h=9 m=12
